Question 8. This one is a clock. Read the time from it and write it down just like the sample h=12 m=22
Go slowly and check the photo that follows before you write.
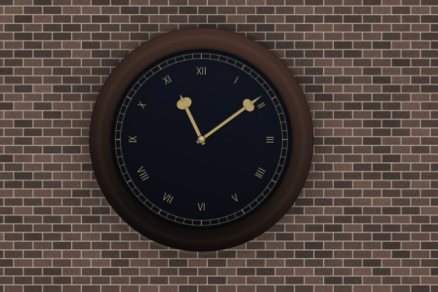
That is h=11 m=9
